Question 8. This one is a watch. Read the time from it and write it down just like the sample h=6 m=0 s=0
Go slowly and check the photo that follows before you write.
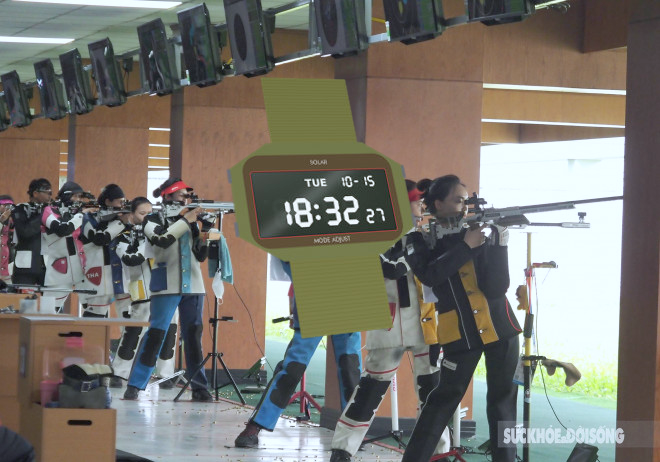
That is h=18 m=32 s=27
